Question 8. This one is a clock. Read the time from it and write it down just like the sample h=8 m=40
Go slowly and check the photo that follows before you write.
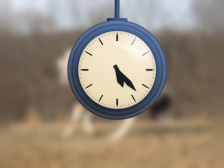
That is h=5 m=23
